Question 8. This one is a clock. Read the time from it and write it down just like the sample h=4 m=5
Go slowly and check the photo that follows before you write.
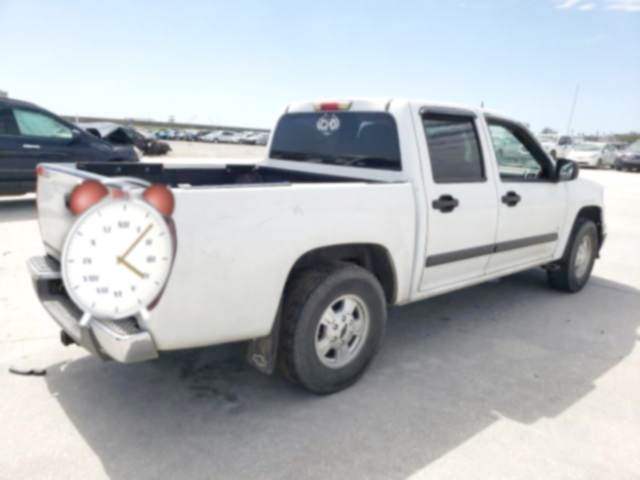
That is h=4 m=7
